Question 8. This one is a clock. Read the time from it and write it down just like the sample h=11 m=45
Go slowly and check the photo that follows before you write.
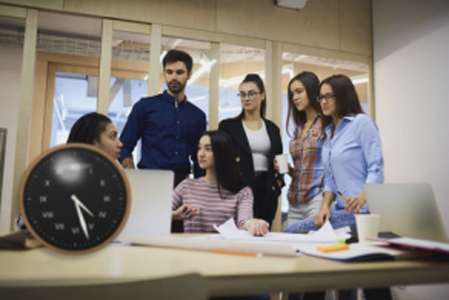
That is h=4 m=27
